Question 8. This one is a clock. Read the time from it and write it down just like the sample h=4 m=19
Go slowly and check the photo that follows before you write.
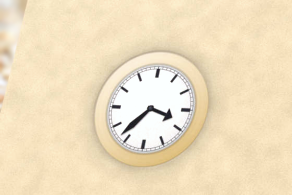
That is h=3 m=37
